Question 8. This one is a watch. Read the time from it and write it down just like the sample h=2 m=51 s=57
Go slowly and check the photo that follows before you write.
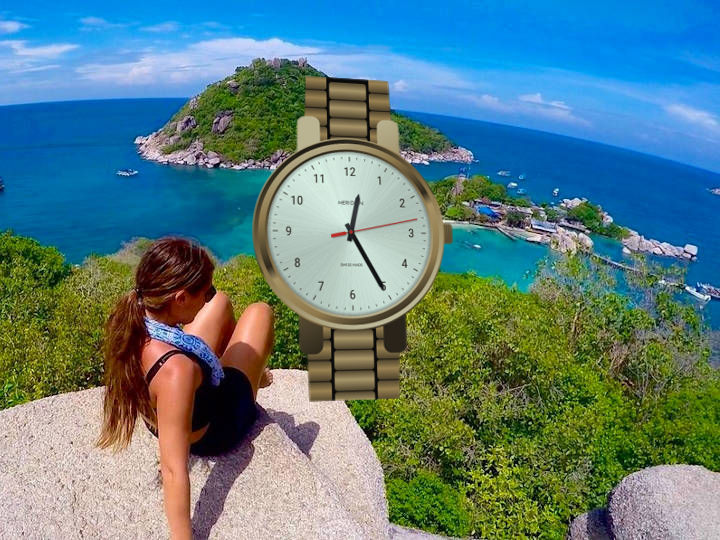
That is h=12 m=25 s=13
